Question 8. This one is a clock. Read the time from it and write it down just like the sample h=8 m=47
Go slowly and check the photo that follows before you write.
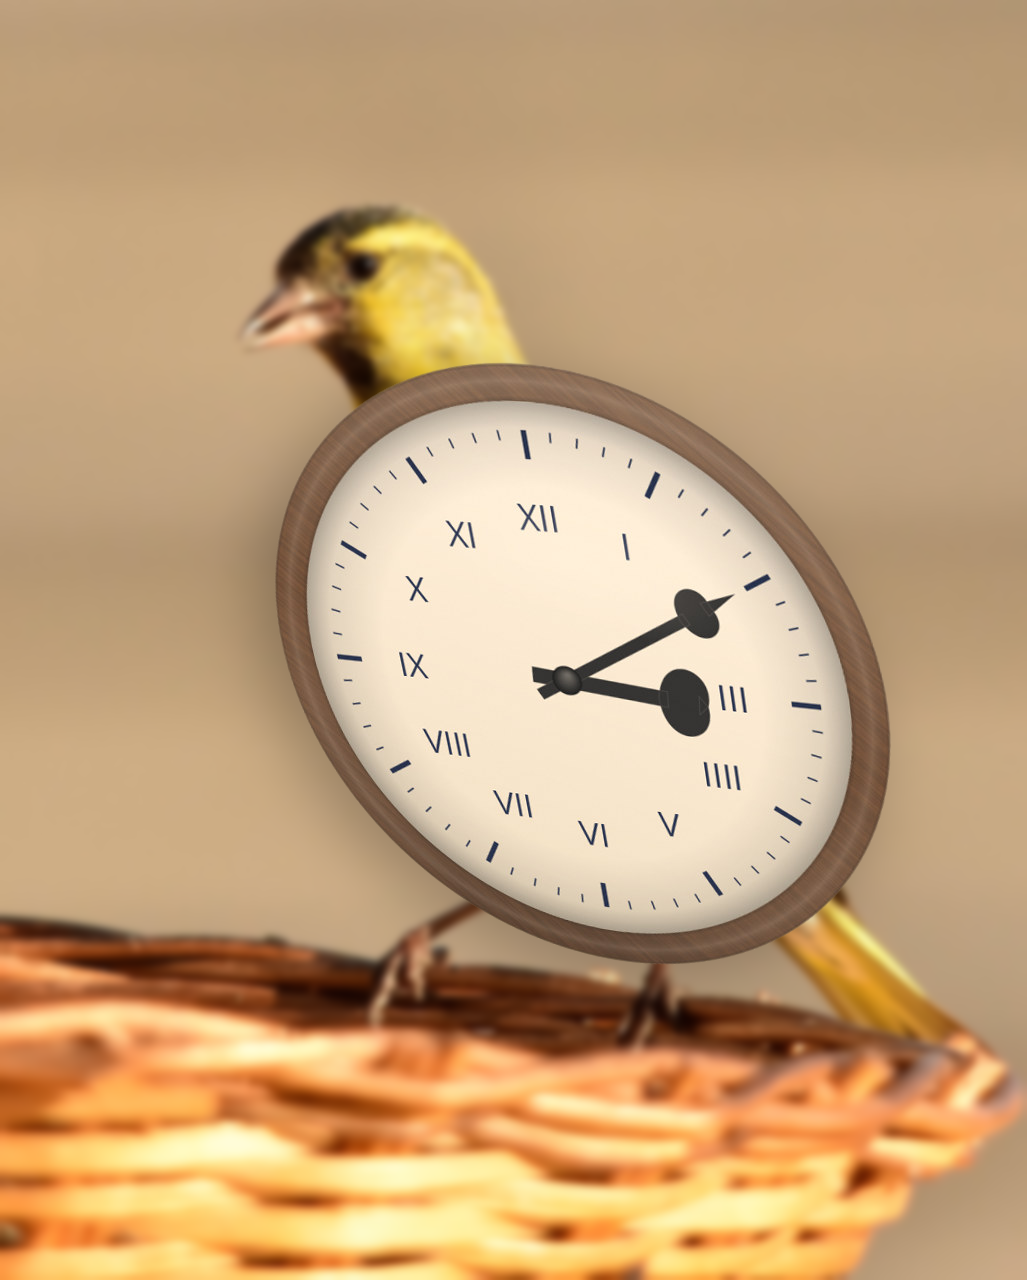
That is h=3 m=10
